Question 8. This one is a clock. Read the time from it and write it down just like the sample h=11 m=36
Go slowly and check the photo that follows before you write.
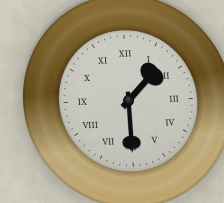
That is h=1 m=30
